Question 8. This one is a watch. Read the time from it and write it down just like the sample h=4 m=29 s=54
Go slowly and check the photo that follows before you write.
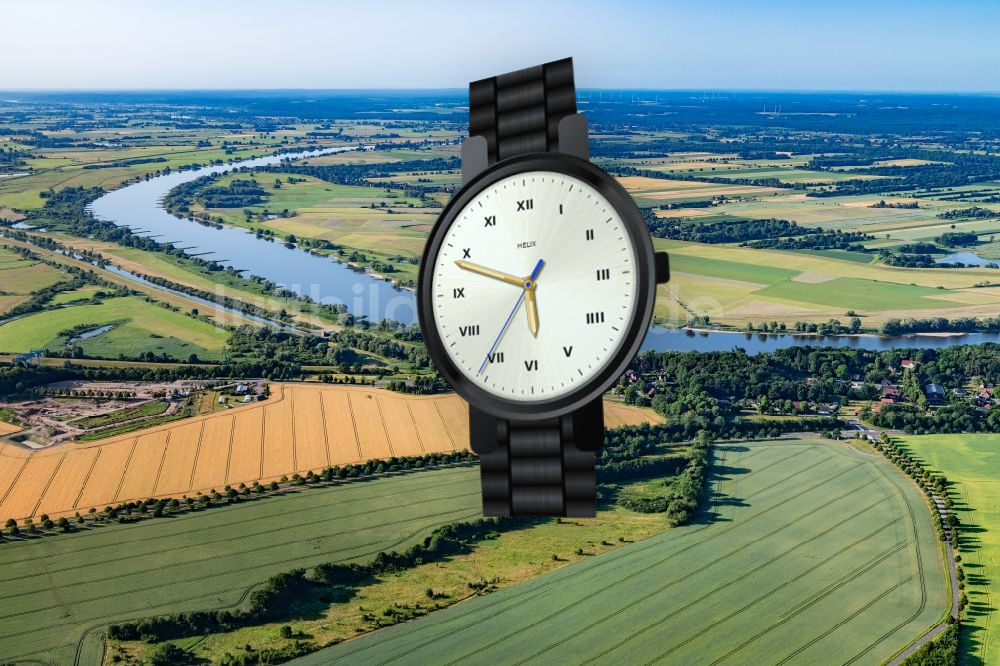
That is h=5 m=48 s=36
